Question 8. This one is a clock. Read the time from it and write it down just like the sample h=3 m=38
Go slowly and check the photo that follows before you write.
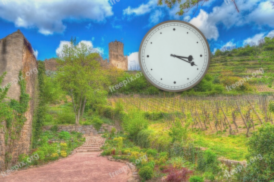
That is h=3 m=19
